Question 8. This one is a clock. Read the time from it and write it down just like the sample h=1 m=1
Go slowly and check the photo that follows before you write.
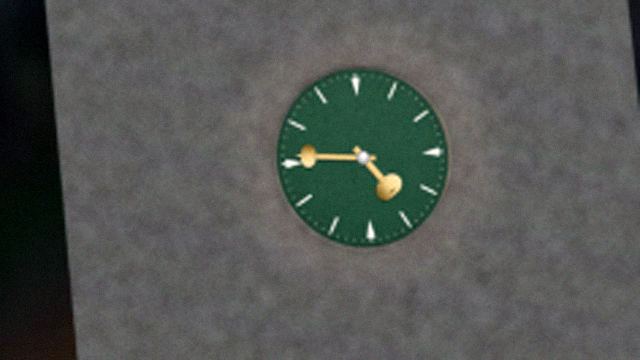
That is h=4 m=46
